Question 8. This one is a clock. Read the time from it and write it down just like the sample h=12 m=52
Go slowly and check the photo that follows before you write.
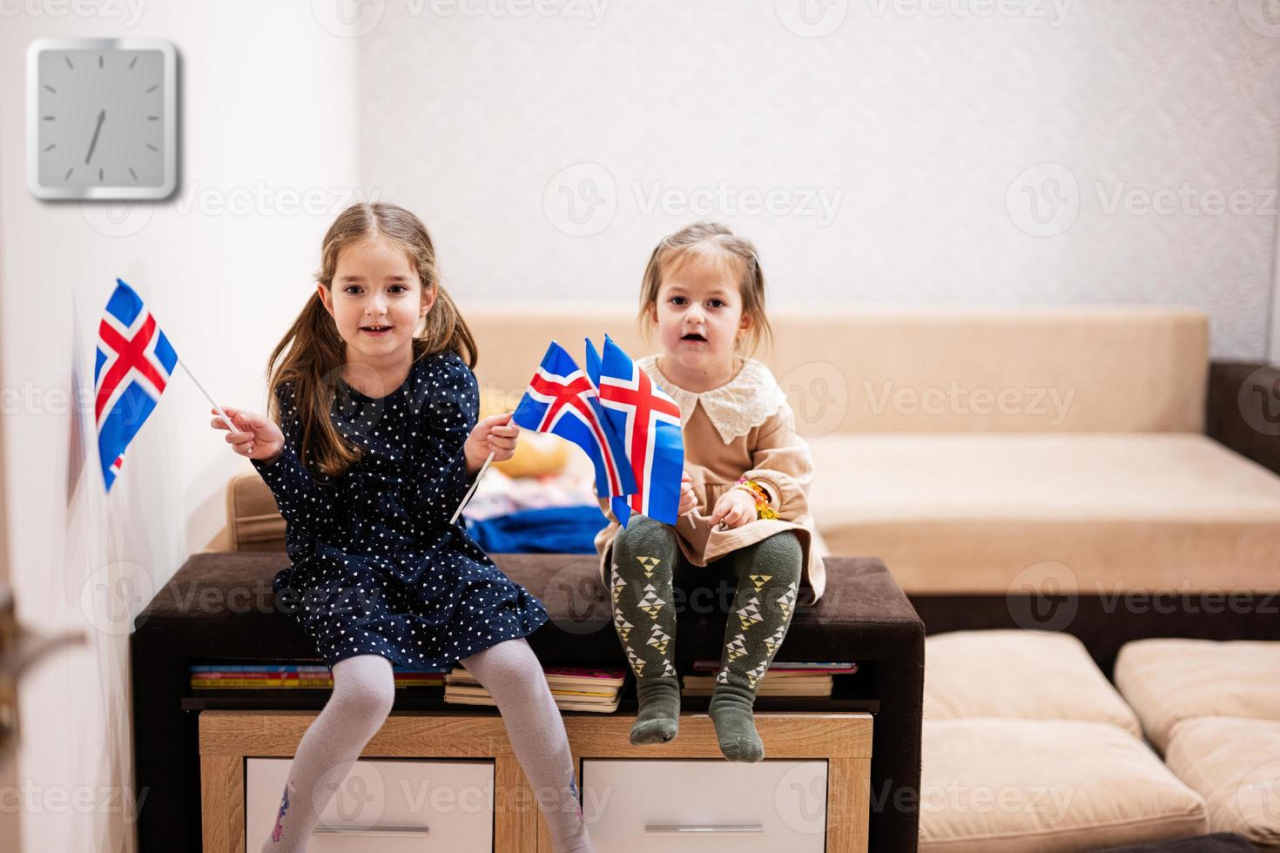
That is h=6 m=33
